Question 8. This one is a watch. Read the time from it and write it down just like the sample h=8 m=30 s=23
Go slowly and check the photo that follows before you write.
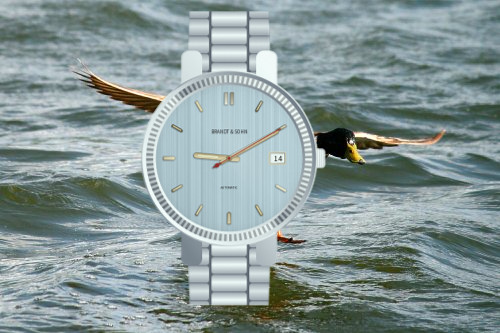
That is h=9 m=10 s=10
